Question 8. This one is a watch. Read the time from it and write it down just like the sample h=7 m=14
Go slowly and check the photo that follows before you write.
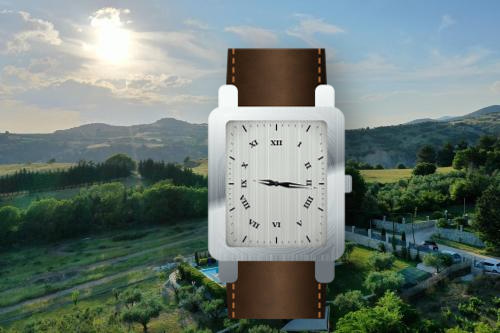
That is h=9 m=16
